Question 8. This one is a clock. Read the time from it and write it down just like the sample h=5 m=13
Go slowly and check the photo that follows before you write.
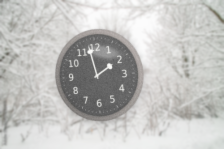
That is h=1 m=58
